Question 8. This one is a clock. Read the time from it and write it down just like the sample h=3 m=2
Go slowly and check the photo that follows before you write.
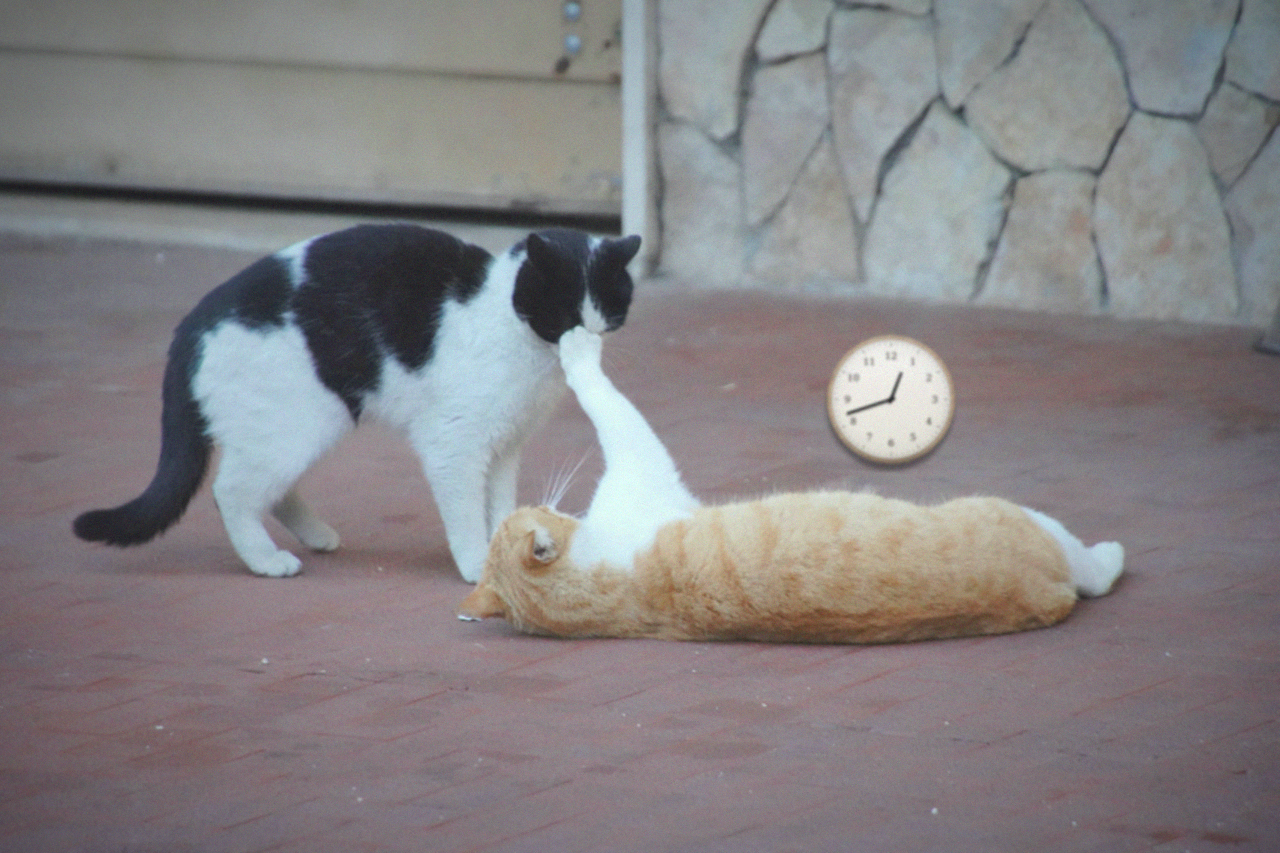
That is h=12 m=42
